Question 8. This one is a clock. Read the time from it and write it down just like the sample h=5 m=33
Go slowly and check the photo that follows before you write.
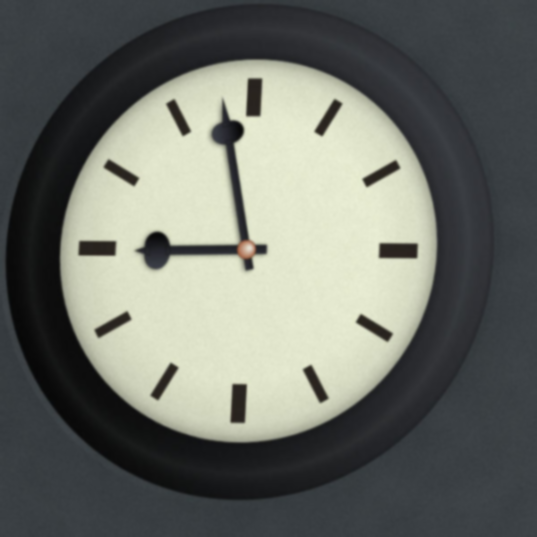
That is h=8 m=58
